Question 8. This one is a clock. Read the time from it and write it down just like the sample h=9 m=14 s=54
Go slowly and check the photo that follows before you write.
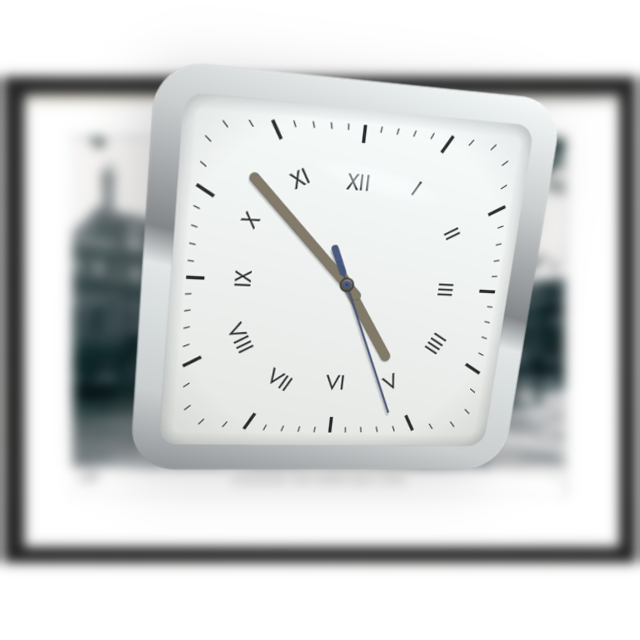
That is h=4 m=52 s=26
